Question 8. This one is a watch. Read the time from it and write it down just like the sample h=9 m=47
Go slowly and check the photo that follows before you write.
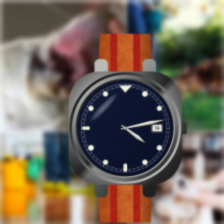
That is h=4 m=13
